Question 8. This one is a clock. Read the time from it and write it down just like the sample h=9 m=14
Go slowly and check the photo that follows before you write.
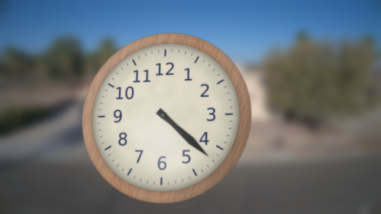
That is h=4 m=22
